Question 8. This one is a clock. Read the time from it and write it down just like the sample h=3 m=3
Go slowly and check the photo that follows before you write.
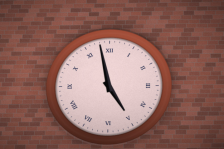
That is h=4 m=58
